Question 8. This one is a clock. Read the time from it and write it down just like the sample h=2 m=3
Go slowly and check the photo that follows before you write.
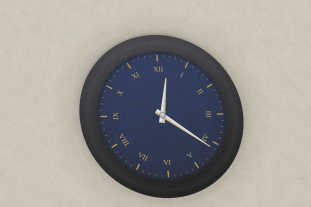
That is h=12 m=21
